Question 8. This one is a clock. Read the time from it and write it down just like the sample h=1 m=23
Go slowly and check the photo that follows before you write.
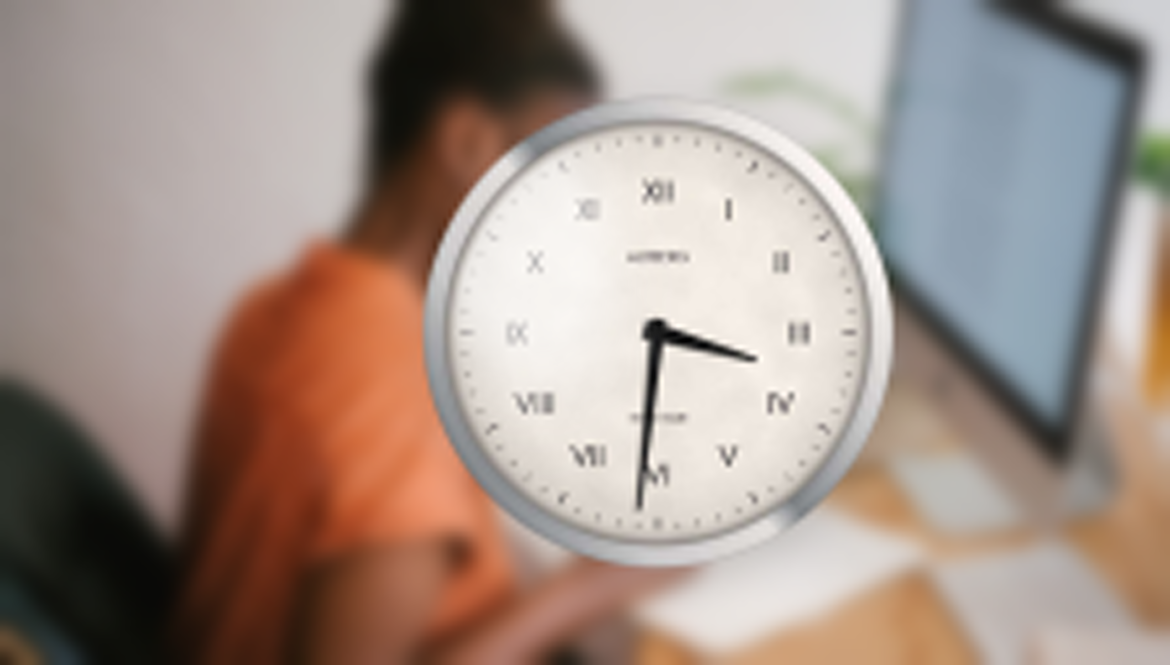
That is h=3 m=31
